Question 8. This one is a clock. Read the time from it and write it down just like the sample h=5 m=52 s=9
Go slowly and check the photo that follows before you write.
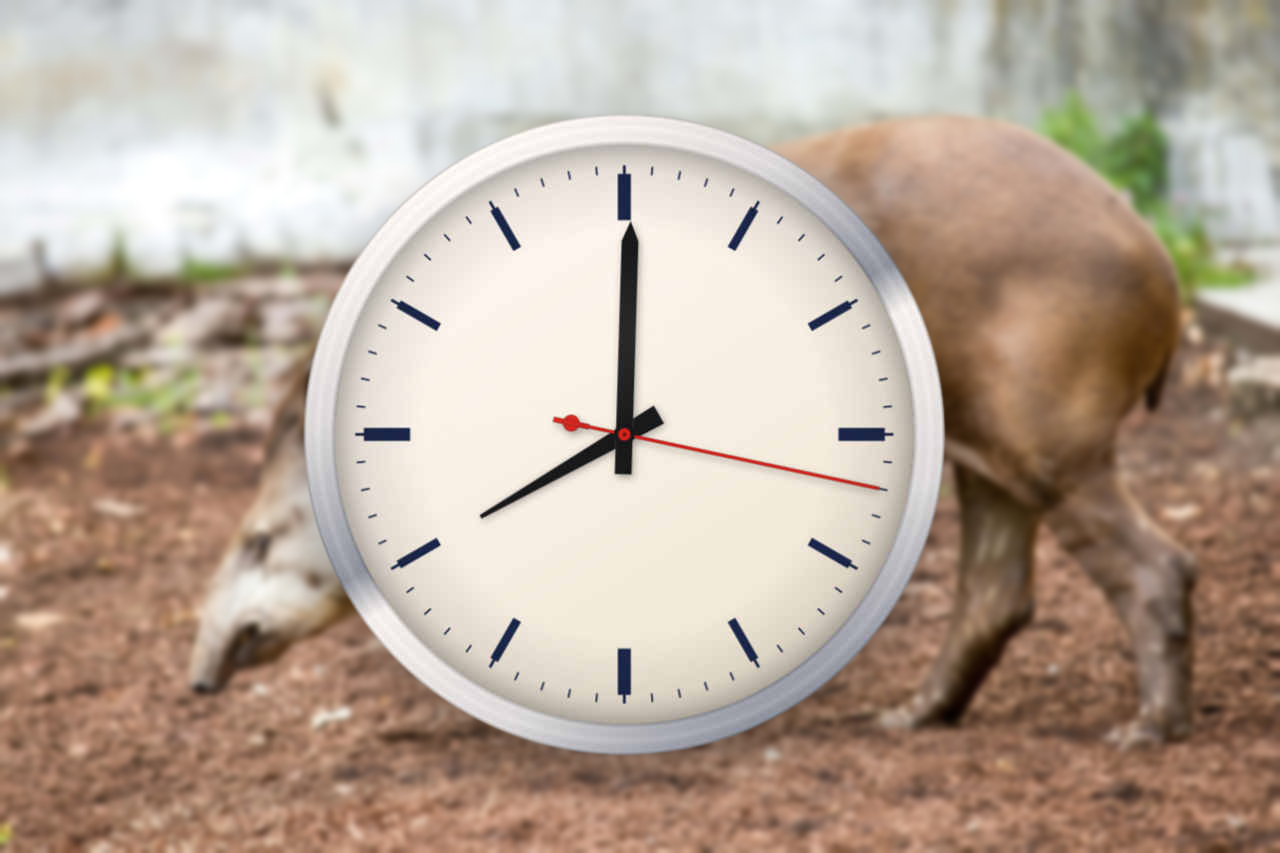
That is h=8 m=0 s=17
